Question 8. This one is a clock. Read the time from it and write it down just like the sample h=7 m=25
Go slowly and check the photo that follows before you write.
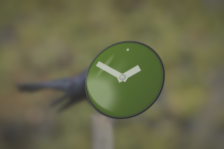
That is h=1 m=49
